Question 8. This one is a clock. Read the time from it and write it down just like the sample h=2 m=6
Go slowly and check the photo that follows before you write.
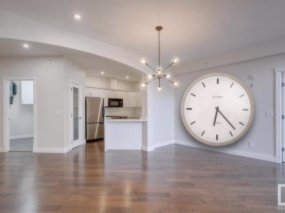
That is h=6 m=23
